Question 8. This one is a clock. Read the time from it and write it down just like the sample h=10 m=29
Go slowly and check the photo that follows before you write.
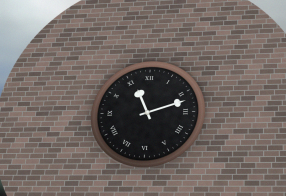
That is h=11 m=12
